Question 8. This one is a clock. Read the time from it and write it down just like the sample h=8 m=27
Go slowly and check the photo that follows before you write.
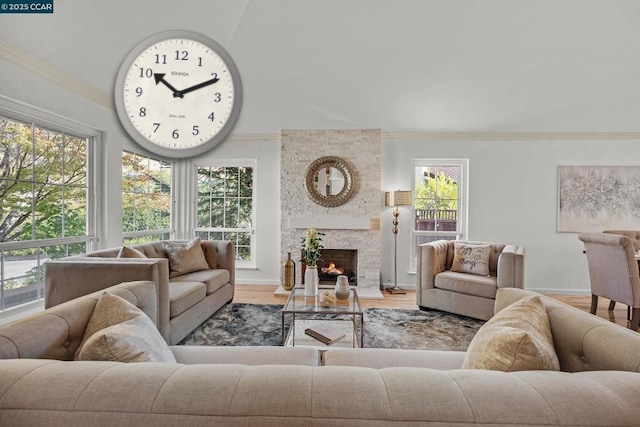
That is h=10 m=11
